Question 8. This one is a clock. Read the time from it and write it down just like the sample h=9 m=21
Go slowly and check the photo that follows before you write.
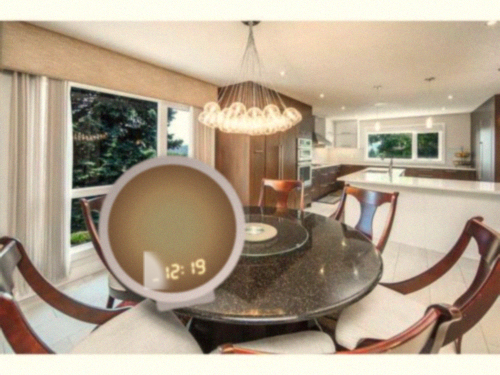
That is h=12 m=19
